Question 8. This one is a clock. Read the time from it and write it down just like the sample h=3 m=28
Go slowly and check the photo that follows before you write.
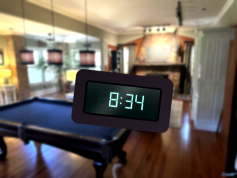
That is h=8 m=34
